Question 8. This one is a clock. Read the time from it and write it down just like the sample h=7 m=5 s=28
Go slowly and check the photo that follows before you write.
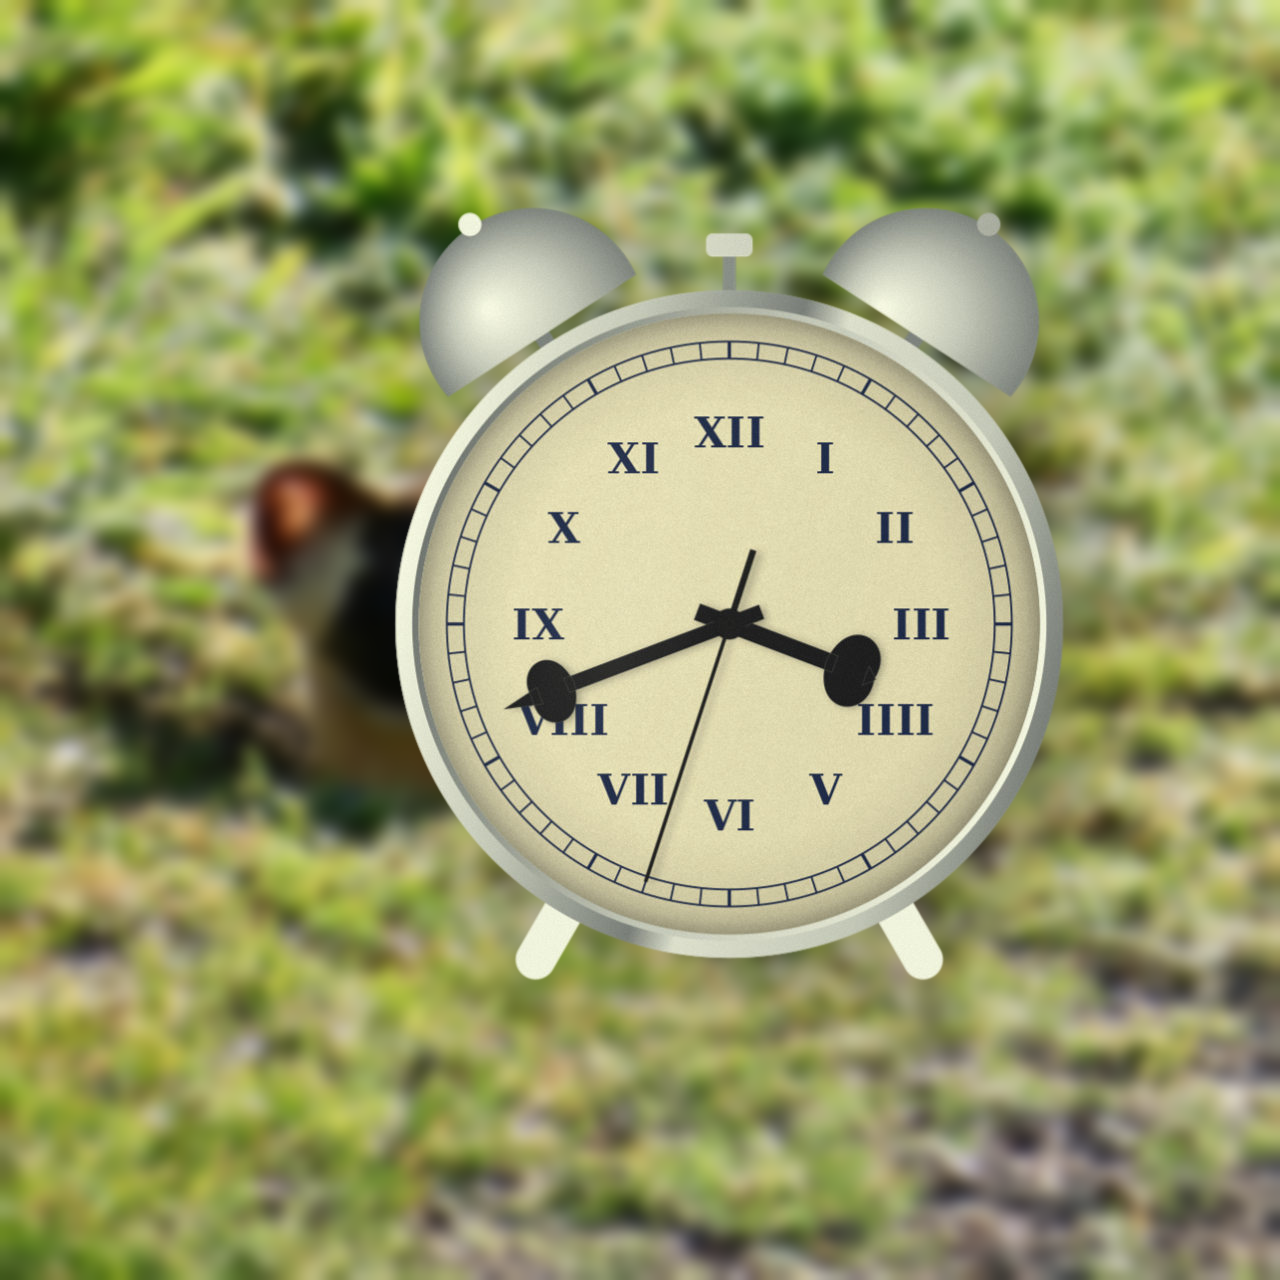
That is h=3 m=41 s=33
